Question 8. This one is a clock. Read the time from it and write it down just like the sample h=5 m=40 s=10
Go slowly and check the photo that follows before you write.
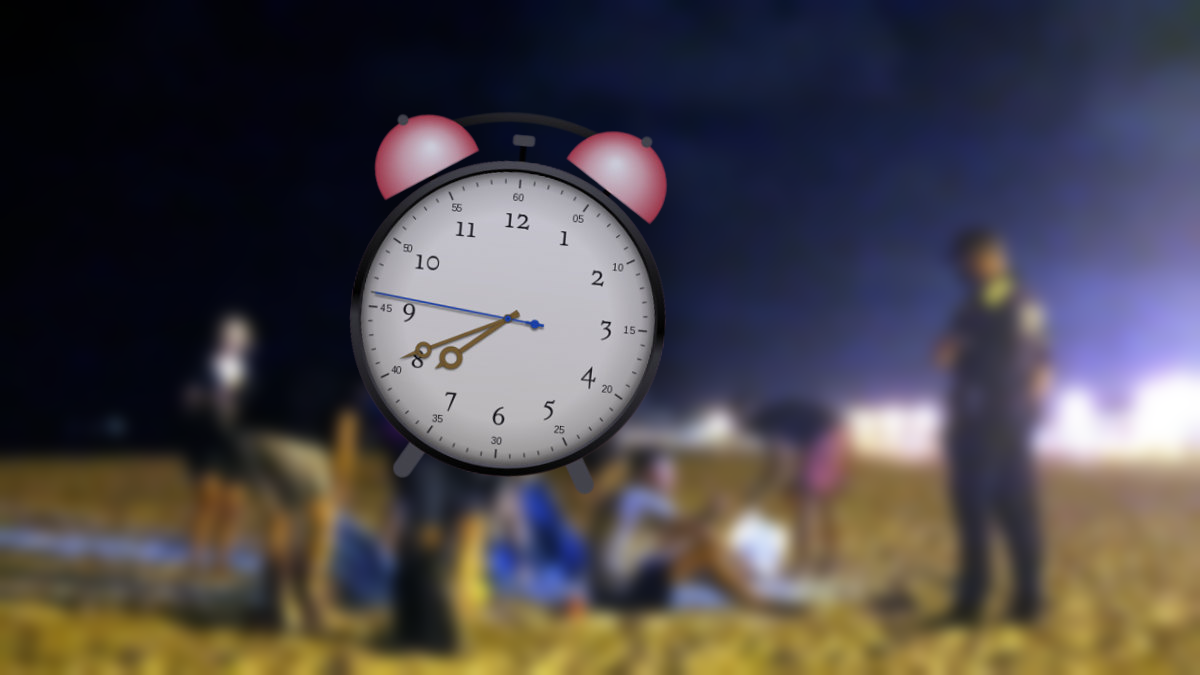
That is h=7 m=40 s=46
